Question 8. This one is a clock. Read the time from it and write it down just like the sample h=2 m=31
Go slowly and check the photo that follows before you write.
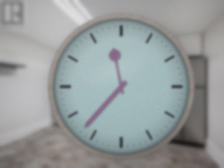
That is h=11 m=37
